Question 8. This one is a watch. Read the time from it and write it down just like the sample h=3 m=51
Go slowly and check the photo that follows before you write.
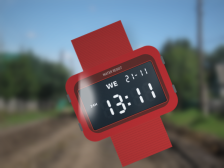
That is h=13 m=11
